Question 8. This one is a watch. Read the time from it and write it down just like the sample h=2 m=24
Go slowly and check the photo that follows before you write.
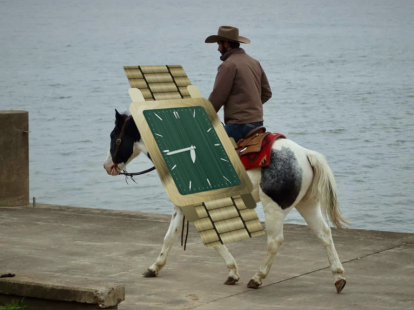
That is h=6 m=44
